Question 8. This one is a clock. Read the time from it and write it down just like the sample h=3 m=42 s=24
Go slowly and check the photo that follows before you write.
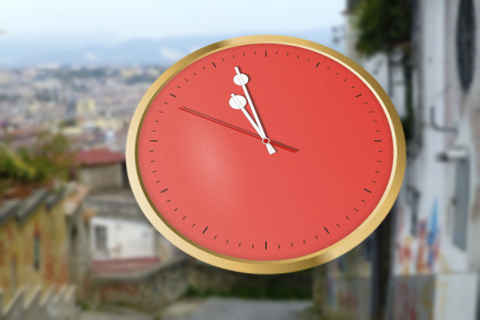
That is h=10 m=56 s=49
